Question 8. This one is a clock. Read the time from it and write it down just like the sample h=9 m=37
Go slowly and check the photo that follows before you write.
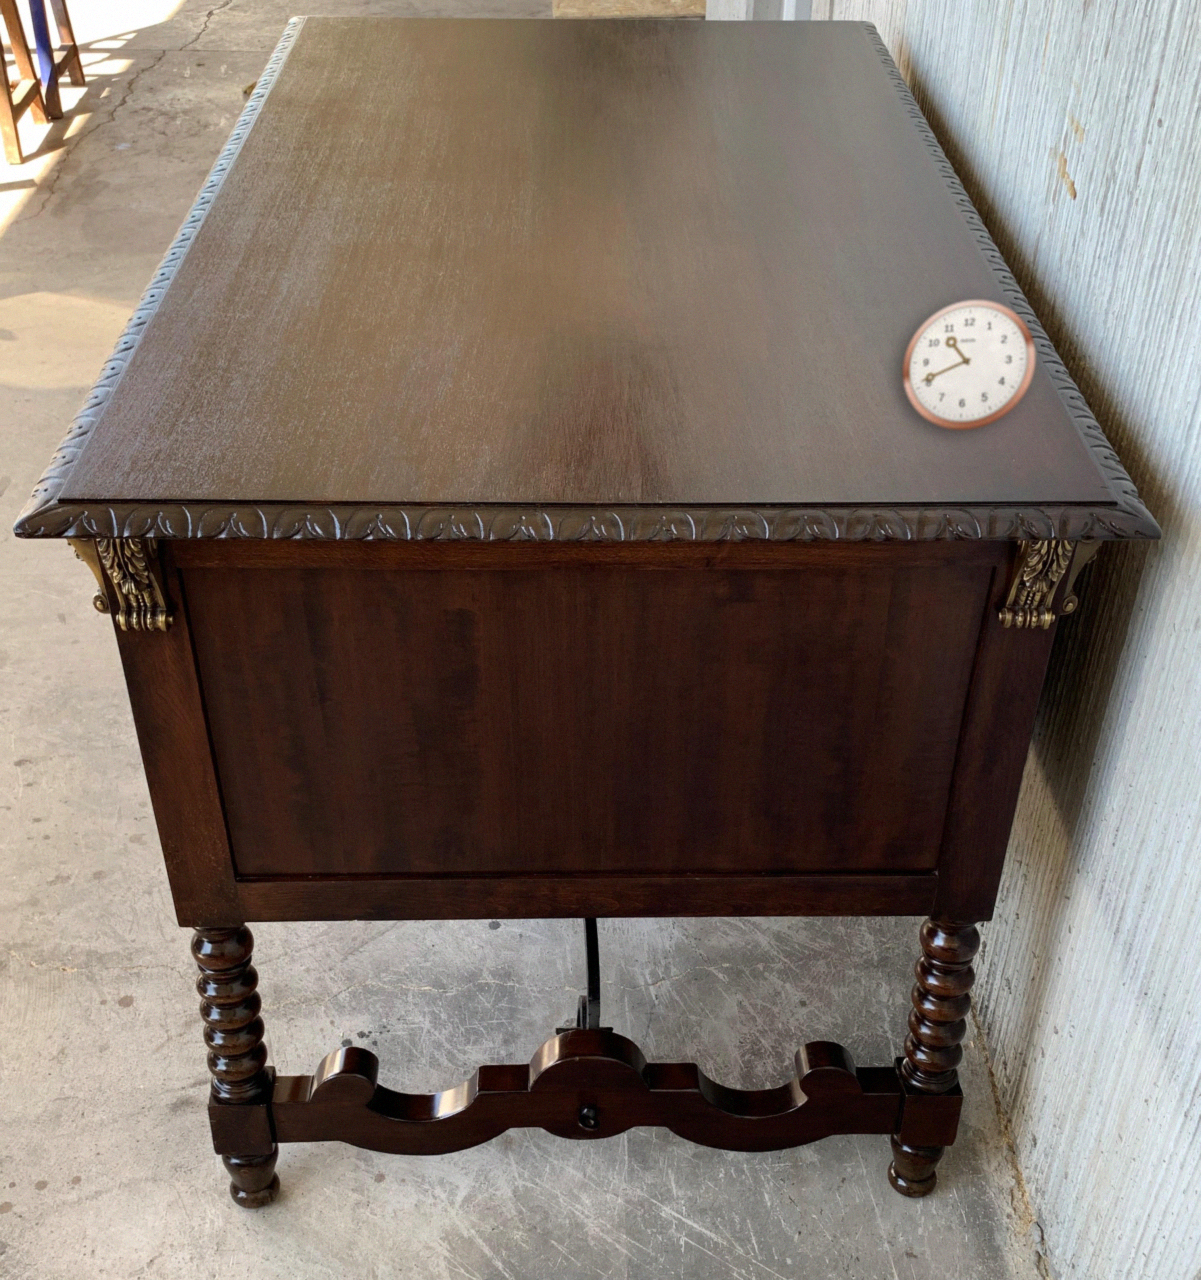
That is h=10 m=41
